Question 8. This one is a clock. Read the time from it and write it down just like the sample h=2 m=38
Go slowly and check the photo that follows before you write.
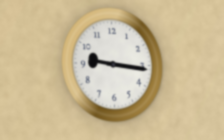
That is h=9 m=16
